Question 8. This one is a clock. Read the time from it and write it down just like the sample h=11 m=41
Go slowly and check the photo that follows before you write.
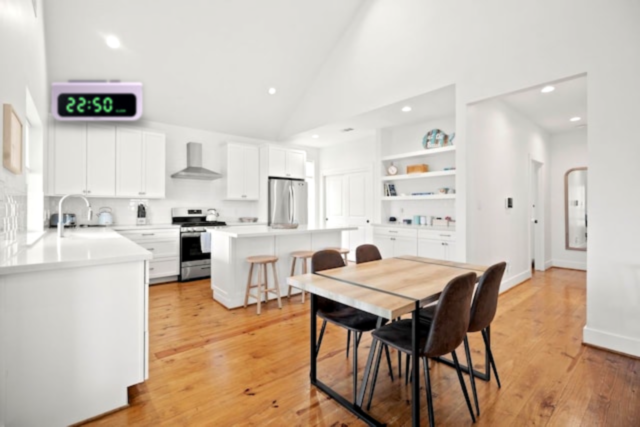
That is h=22 m=50
